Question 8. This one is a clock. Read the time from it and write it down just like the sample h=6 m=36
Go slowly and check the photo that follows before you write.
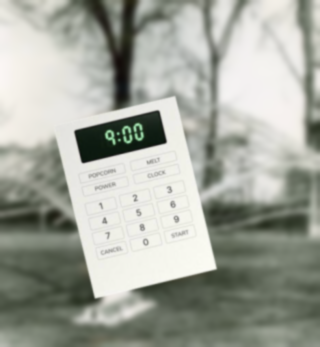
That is h=9 m=0
